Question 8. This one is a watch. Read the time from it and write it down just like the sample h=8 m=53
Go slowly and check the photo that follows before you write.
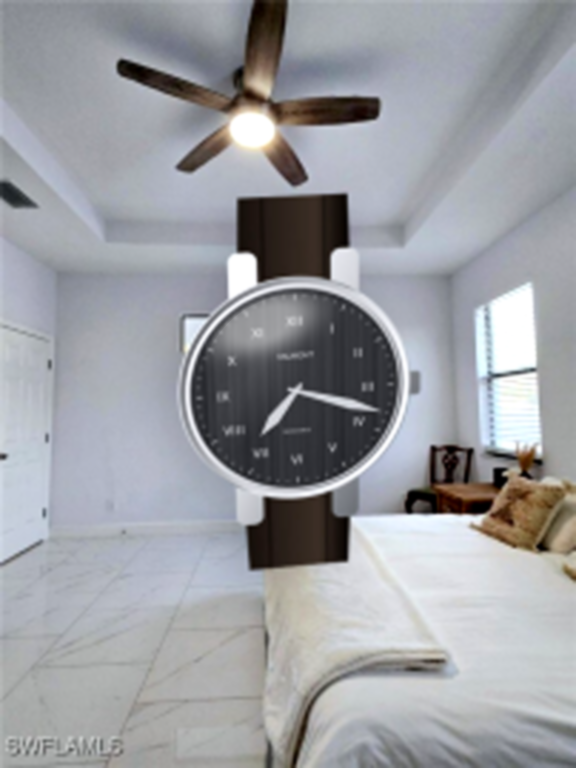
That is h=7 m=18
